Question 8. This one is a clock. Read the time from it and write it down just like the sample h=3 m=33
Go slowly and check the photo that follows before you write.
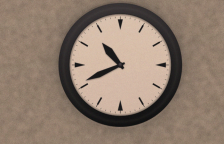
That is h=10 m=41
